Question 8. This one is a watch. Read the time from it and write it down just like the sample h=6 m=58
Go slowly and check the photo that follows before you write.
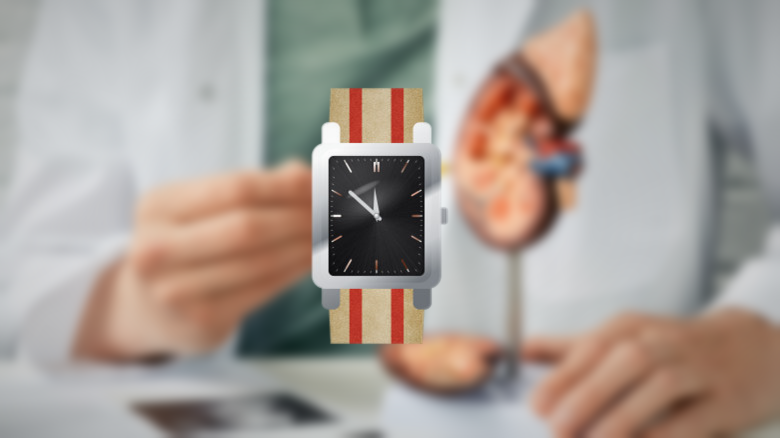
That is h=11 m=52
